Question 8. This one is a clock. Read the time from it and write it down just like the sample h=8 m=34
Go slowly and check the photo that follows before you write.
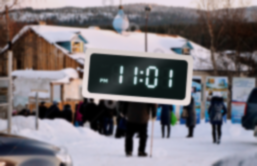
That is h=11 m=1
